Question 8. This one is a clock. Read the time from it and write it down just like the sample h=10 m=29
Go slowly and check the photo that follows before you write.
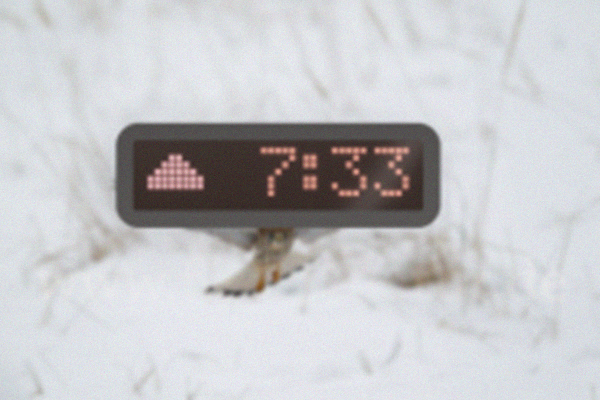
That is h=7 m=33
